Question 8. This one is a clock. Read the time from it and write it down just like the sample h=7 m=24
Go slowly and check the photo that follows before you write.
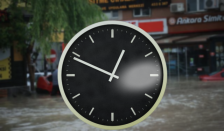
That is h=12 m=49
